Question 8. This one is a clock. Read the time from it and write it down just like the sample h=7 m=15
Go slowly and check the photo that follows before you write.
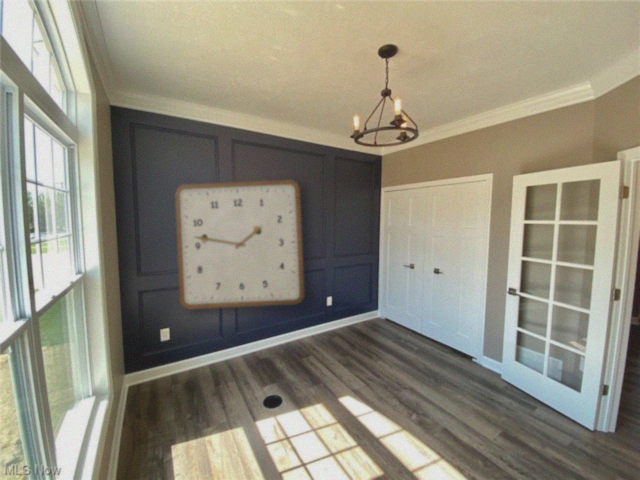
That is h=1 m=47
